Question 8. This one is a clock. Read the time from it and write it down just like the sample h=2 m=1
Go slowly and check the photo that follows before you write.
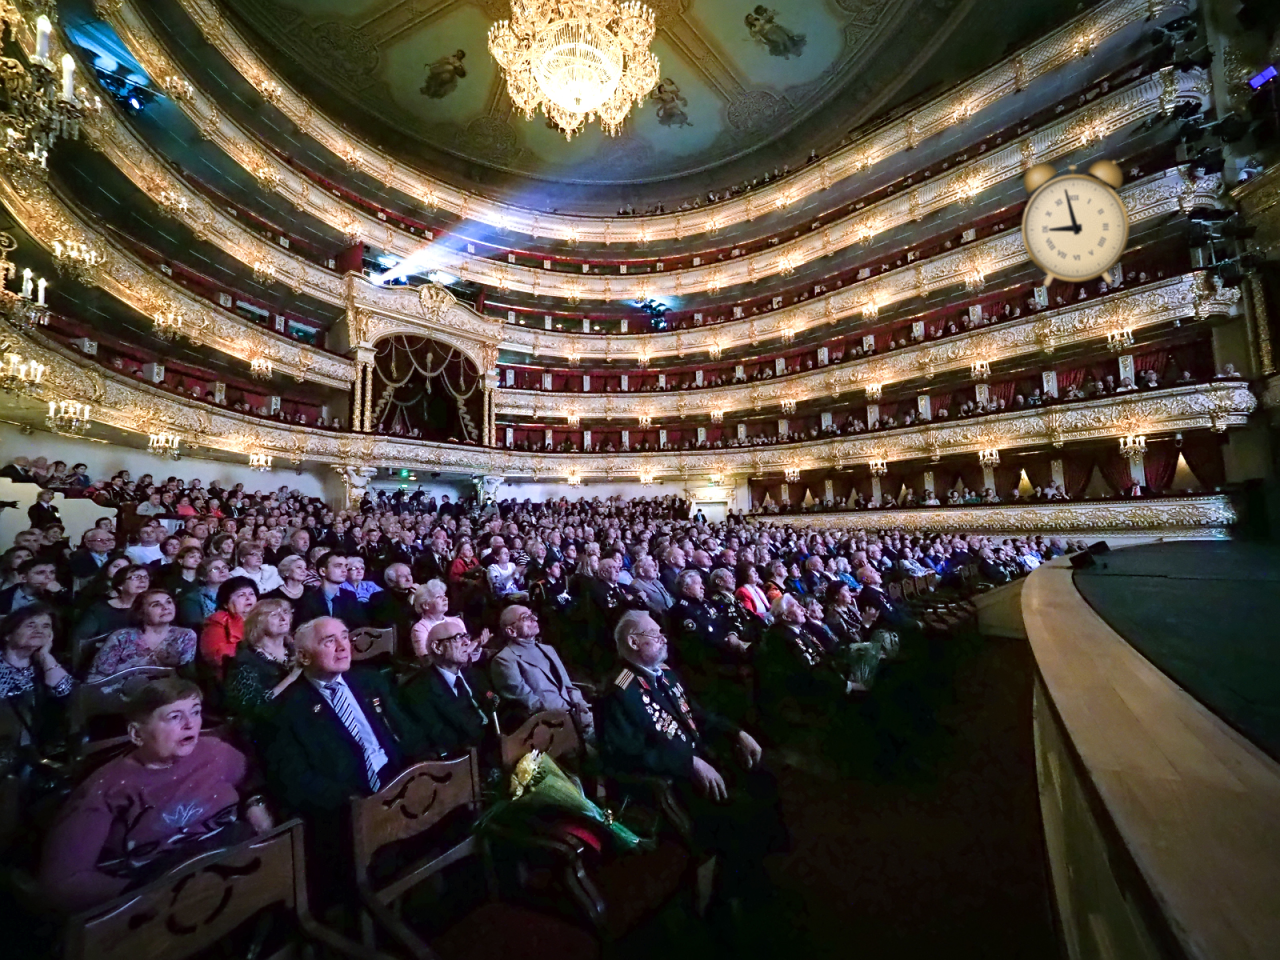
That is h=8 m=58
